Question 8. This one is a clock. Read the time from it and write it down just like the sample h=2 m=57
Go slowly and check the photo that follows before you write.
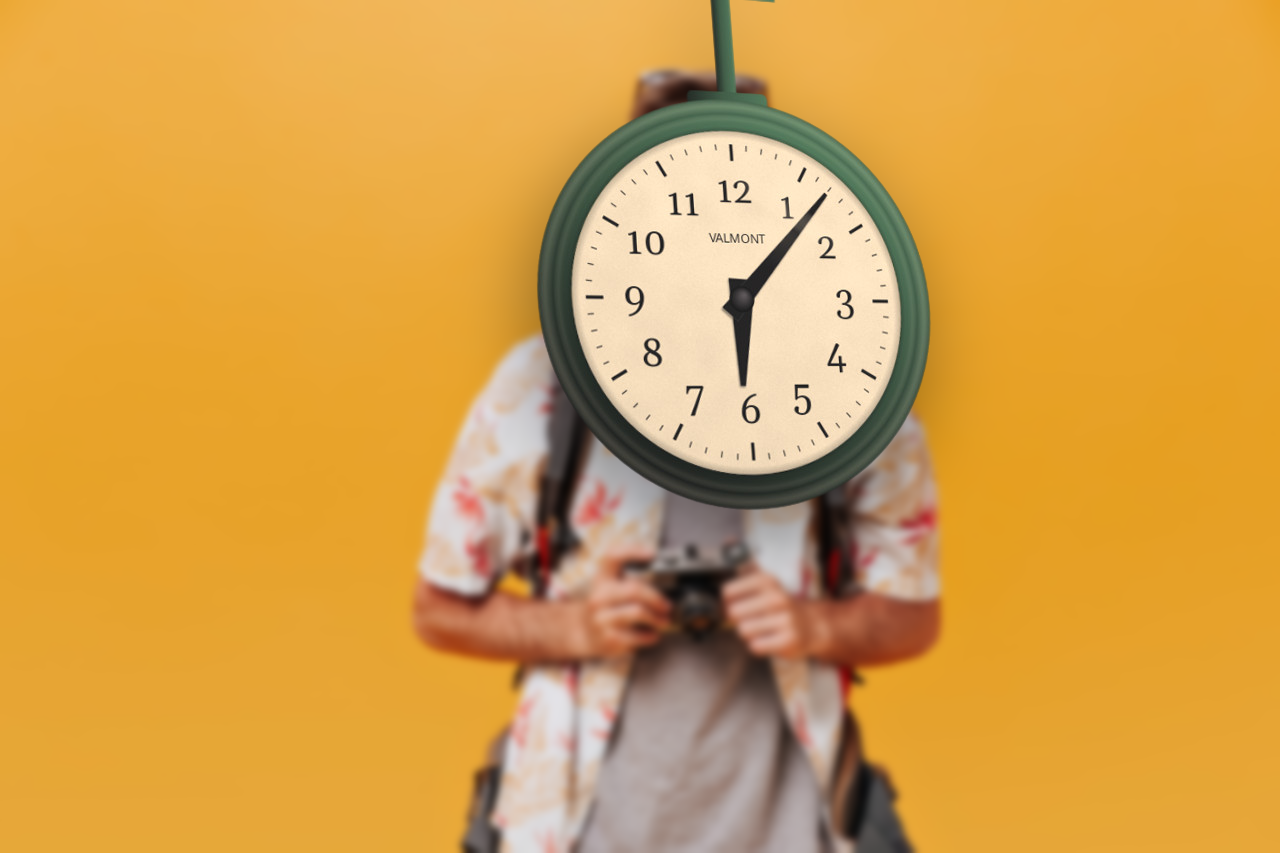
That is h=6 m=7
